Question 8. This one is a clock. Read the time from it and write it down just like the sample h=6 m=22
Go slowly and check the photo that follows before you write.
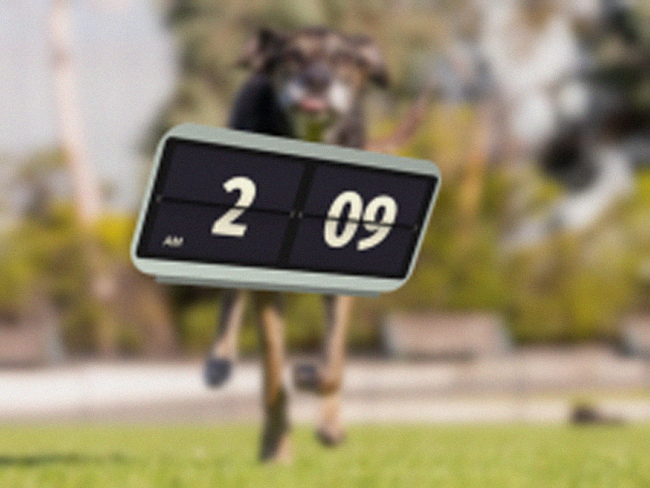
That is h=2 m=9
